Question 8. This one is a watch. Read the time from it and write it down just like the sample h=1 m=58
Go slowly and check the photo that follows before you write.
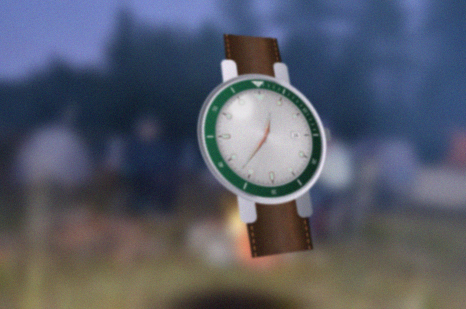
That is h=12 m=37
